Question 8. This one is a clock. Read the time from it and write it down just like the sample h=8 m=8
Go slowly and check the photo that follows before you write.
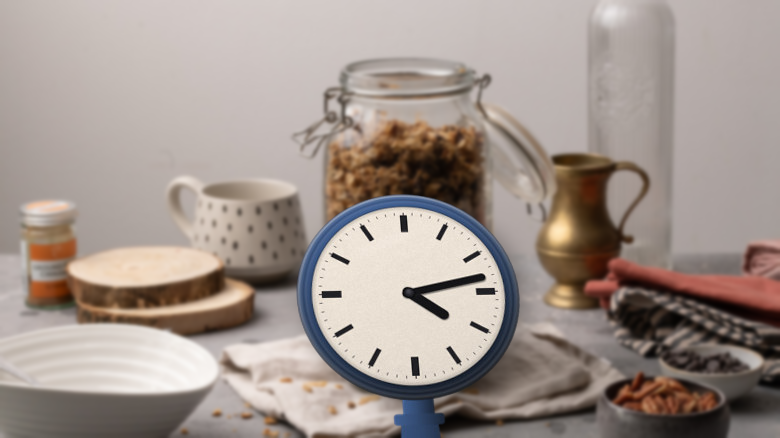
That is h=4 m=13
